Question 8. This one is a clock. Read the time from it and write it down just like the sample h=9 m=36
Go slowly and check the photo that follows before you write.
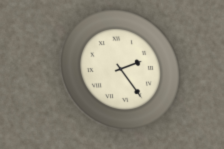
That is h=2 m=25
